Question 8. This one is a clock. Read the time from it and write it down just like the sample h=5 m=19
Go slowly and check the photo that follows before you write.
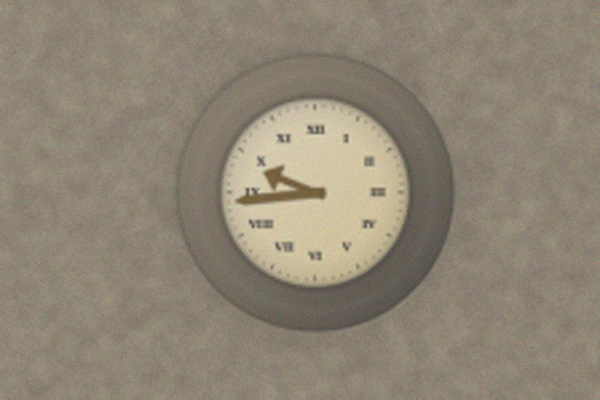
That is h=9 m=44
